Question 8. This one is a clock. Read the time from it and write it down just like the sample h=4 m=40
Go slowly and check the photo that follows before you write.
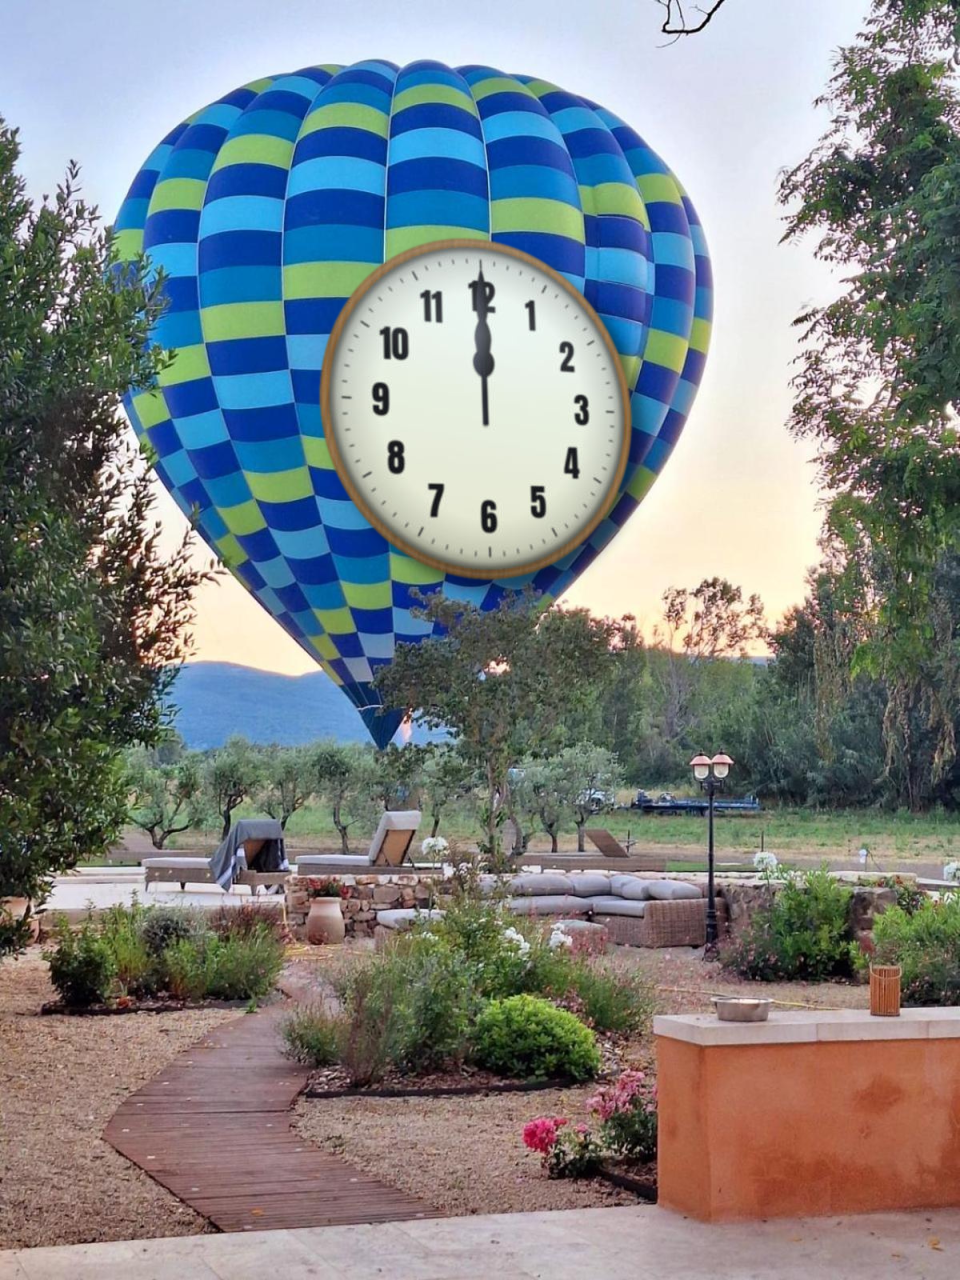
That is h=12 m=0
